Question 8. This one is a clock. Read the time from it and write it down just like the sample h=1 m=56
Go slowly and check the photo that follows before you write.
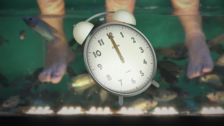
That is h=12 m=0
